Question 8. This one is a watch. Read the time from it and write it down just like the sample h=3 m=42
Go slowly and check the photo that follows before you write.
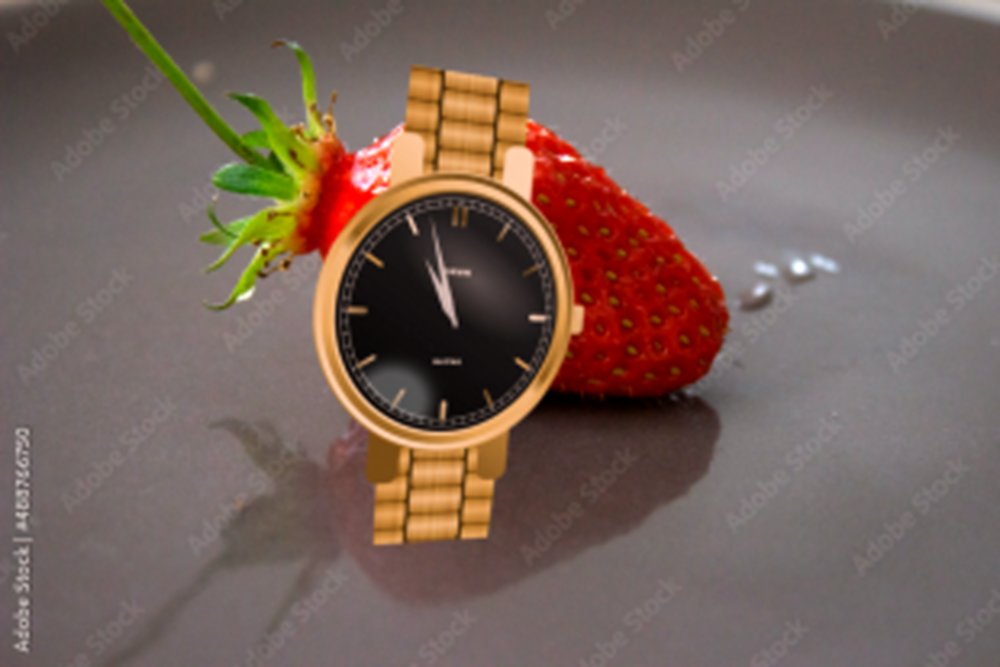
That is h=10 m=57
